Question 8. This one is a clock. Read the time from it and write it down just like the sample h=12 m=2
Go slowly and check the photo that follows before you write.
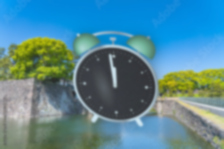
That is h=11 m=59
